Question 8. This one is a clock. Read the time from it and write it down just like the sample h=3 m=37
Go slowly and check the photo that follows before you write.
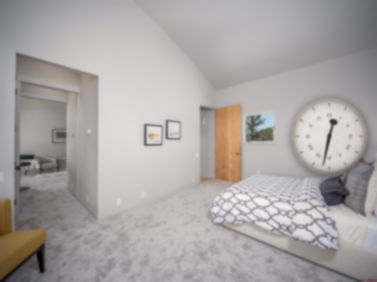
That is h=12 m=32
